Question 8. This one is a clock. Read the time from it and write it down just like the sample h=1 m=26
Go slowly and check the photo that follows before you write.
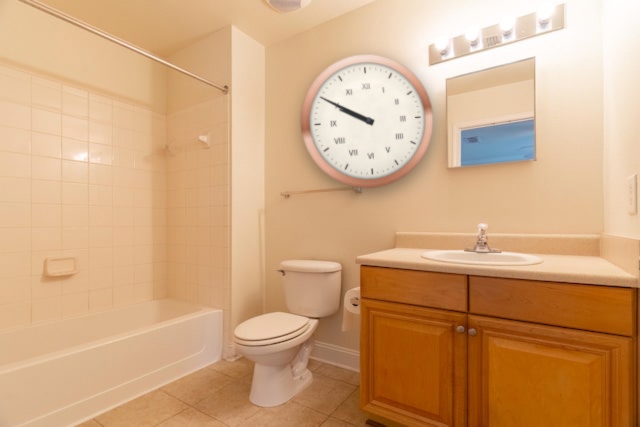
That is h=9 m=50
